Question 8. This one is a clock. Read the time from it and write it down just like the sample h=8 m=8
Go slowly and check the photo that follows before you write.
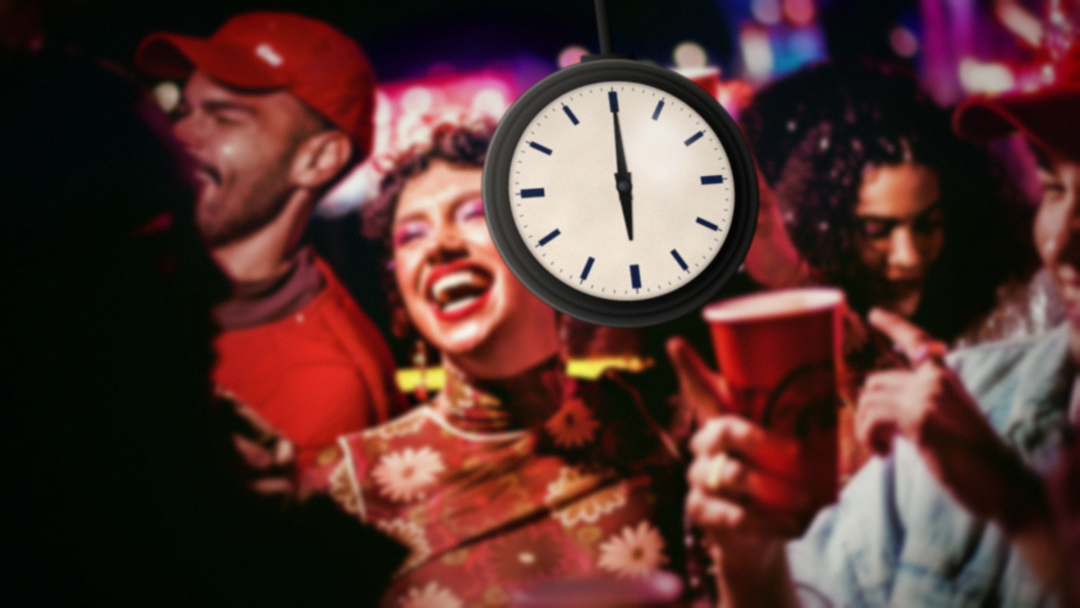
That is h=6 m=0
